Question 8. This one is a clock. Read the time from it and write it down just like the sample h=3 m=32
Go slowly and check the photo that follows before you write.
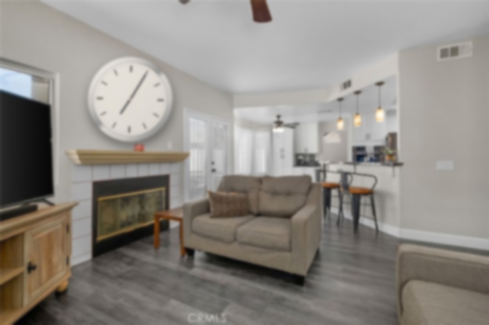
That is h=7 m=5
